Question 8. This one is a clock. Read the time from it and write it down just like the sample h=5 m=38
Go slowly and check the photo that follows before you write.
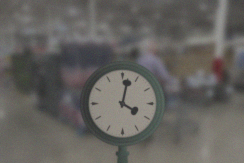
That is h=4 m=2
